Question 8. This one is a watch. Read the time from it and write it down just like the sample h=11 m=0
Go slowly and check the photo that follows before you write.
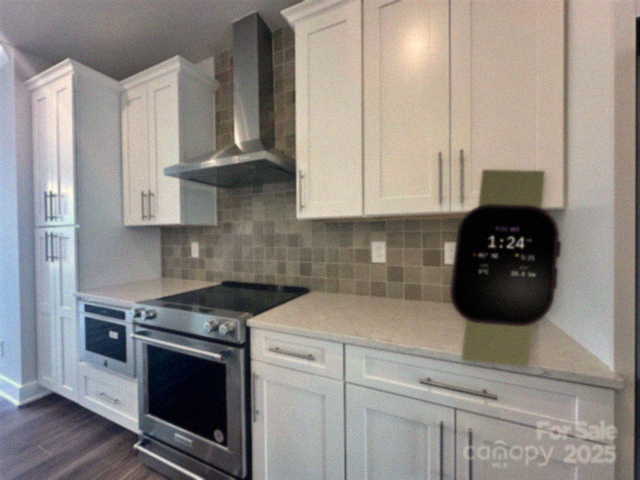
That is h=1 m=24
